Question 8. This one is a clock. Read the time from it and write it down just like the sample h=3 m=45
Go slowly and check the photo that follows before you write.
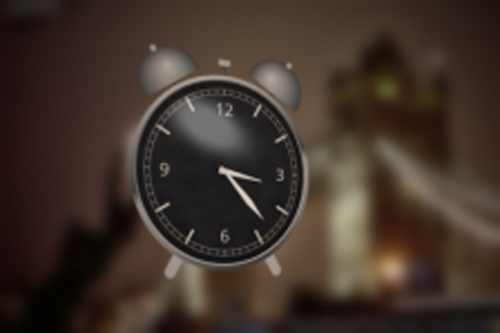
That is h=3 m=23
